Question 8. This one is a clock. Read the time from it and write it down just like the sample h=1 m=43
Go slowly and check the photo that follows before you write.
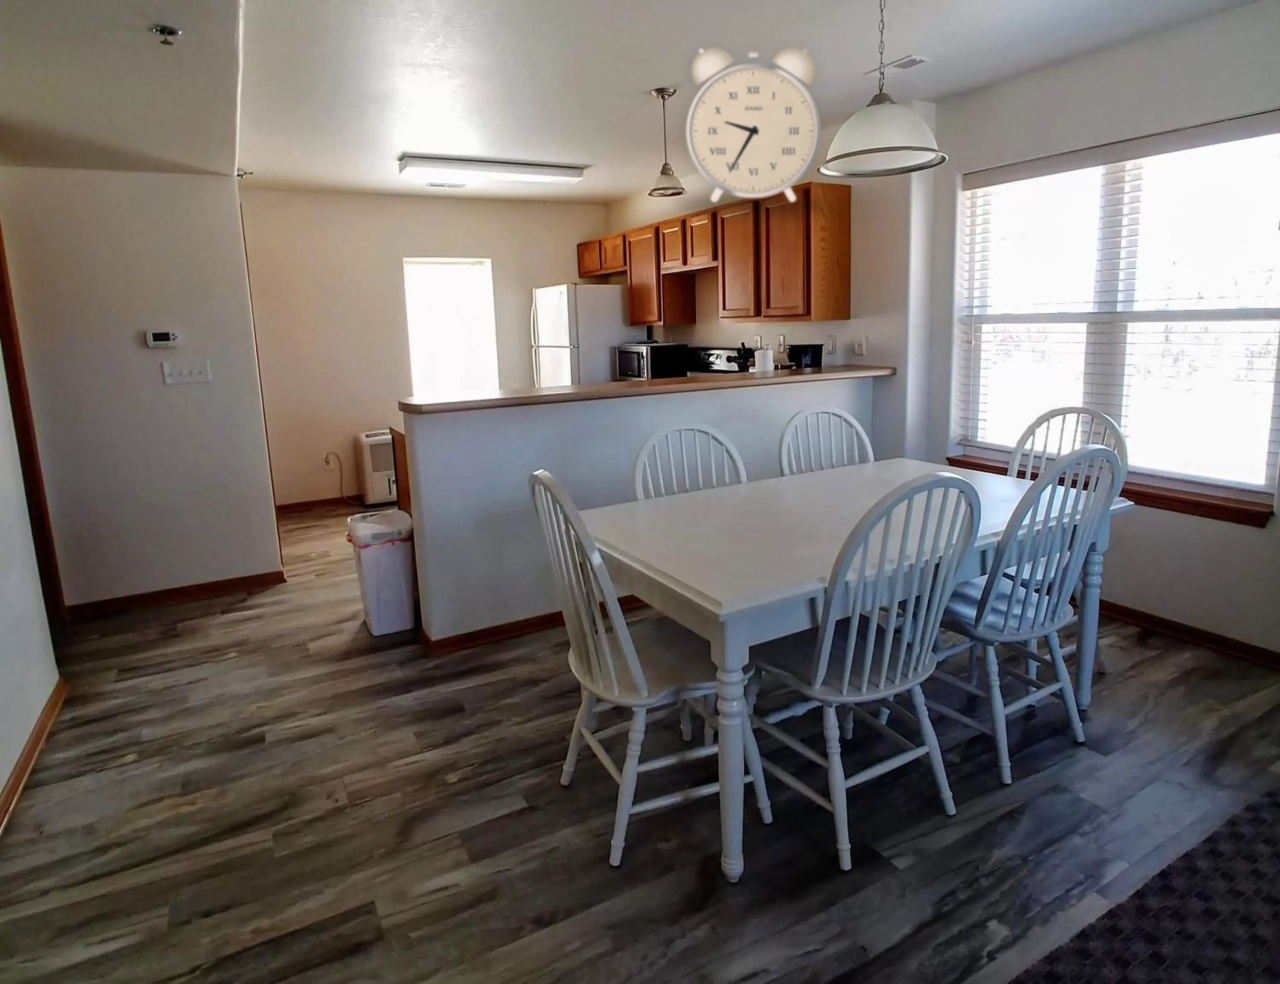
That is h=9 m=35
